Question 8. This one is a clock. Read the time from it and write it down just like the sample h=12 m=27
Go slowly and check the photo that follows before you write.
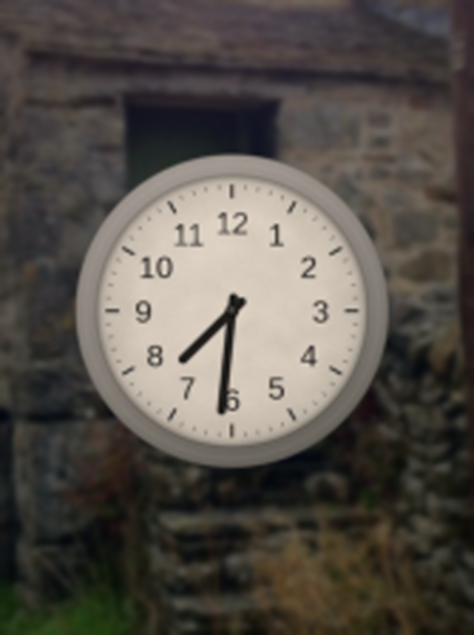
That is h=7 m=31
